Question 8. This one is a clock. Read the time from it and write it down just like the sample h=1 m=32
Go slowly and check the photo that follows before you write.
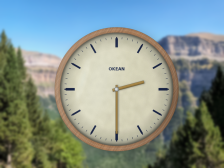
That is h=2 m=30
